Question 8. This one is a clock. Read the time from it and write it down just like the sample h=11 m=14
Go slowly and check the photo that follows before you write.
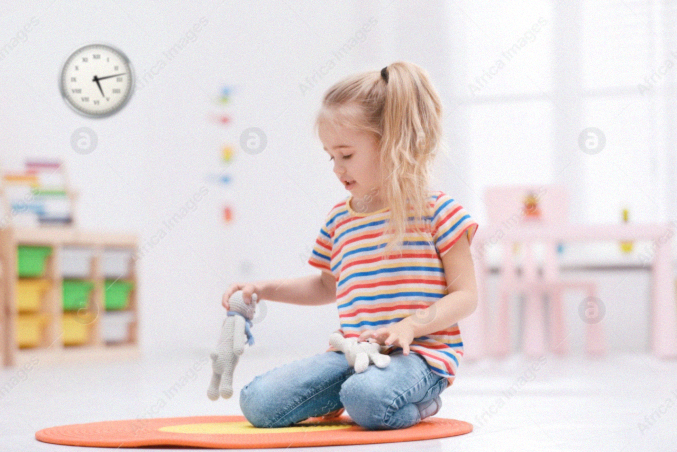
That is h=5 m=13
